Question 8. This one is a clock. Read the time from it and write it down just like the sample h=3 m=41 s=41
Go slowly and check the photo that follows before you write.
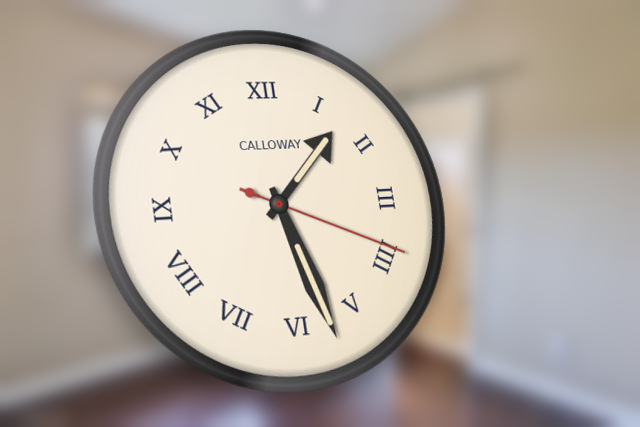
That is h=1 m=27 s=19
